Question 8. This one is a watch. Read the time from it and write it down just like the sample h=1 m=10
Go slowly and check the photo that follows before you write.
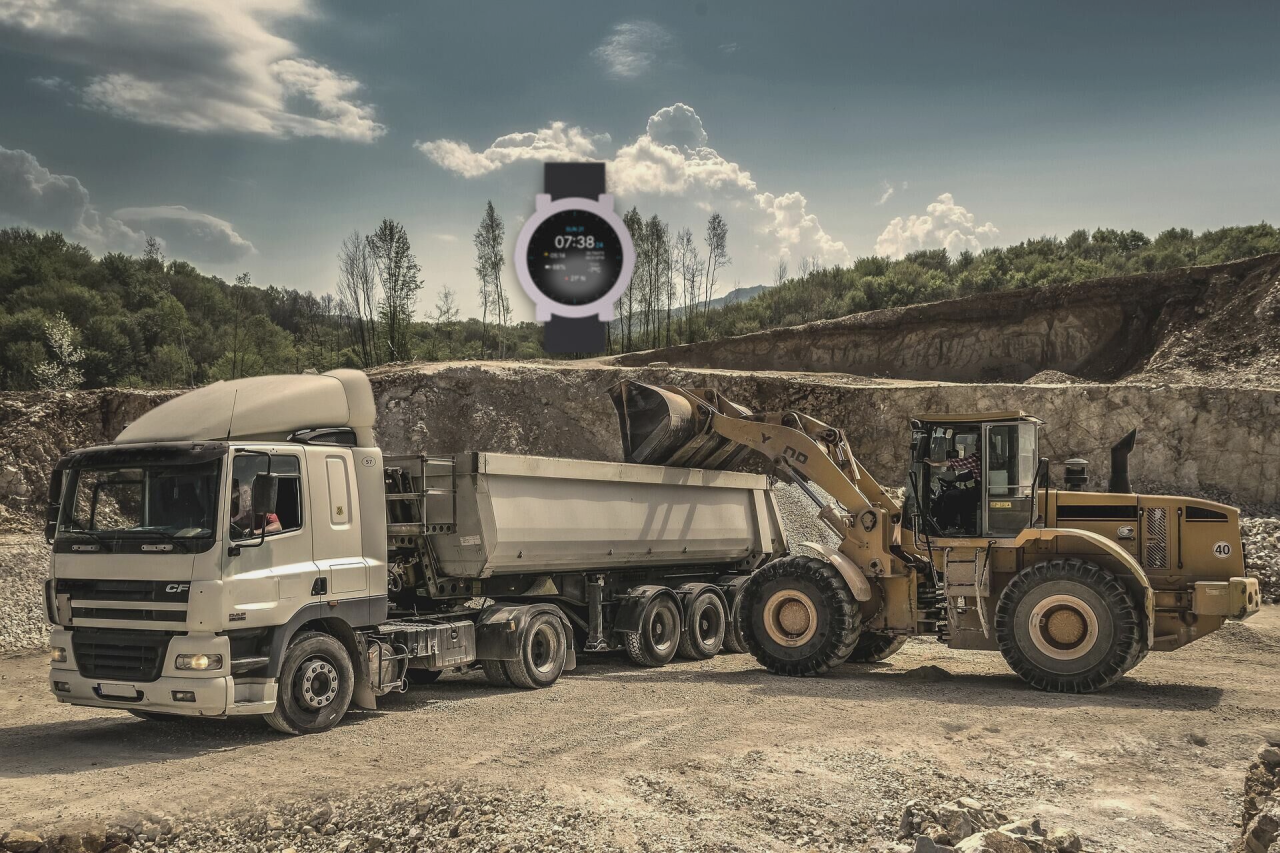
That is h=7 m=38
